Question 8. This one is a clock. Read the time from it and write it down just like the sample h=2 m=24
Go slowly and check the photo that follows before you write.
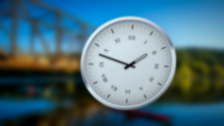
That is h=1 m=48
